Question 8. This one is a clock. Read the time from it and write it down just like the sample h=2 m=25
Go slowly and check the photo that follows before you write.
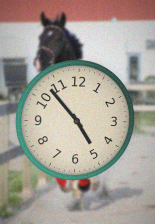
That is h=4 m=53
